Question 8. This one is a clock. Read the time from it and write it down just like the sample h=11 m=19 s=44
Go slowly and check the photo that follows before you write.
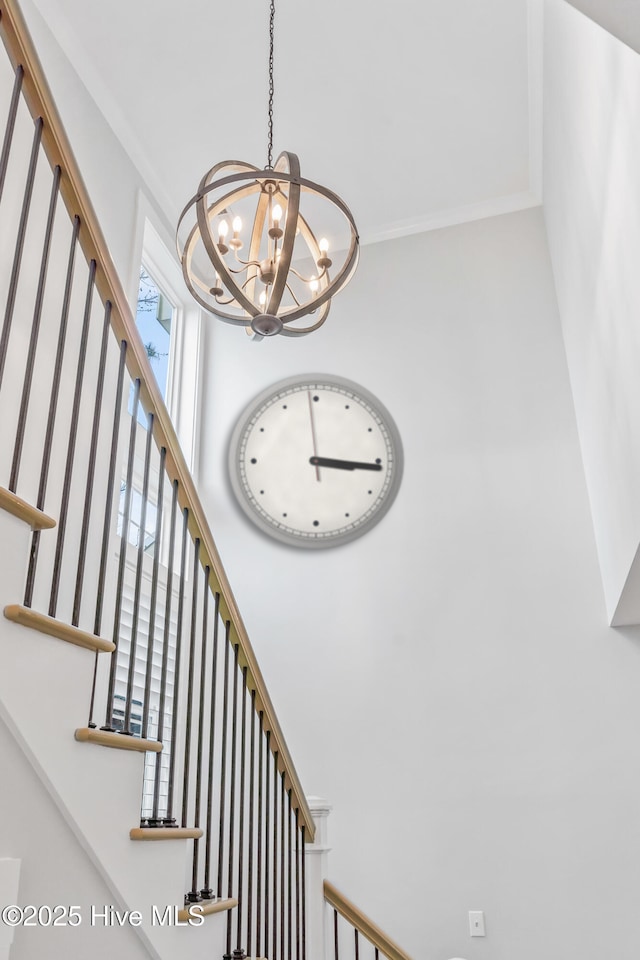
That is h=3 m=15 s=59
